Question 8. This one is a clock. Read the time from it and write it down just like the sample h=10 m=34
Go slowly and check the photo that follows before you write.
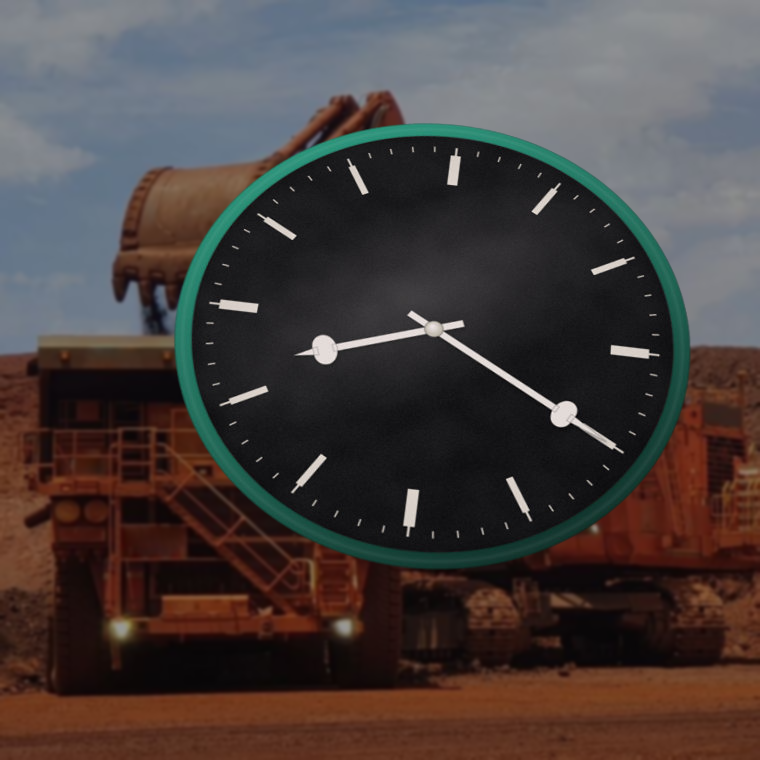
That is h=8 m=20
